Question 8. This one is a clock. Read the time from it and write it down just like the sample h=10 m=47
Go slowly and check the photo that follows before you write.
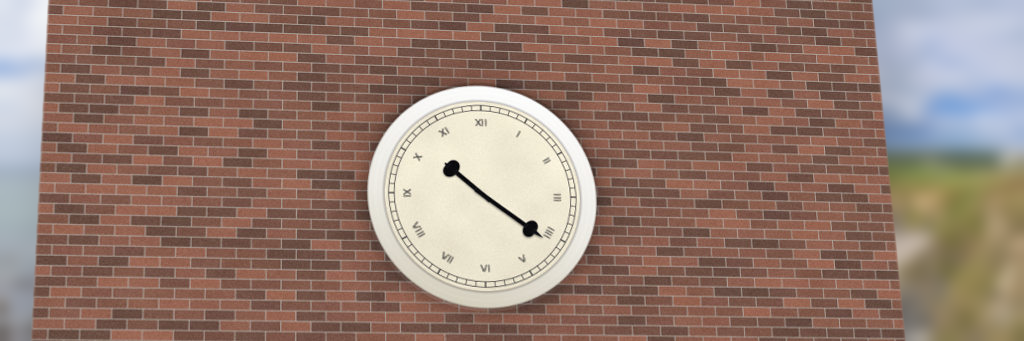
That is h=10 m=21
